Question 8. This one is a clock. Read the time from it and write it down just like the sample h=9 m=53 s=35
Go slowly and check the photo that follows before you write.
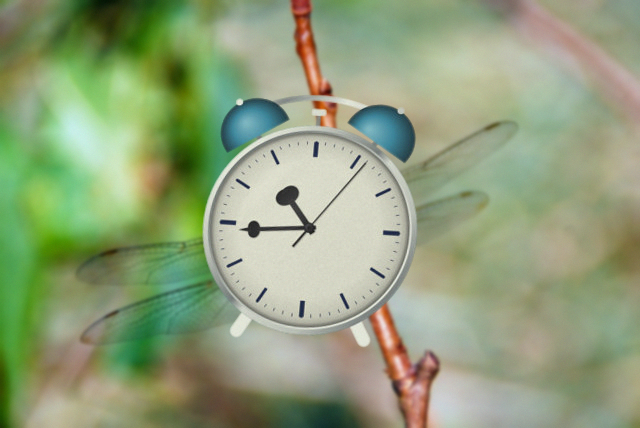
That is h=10 m=44 s=6
